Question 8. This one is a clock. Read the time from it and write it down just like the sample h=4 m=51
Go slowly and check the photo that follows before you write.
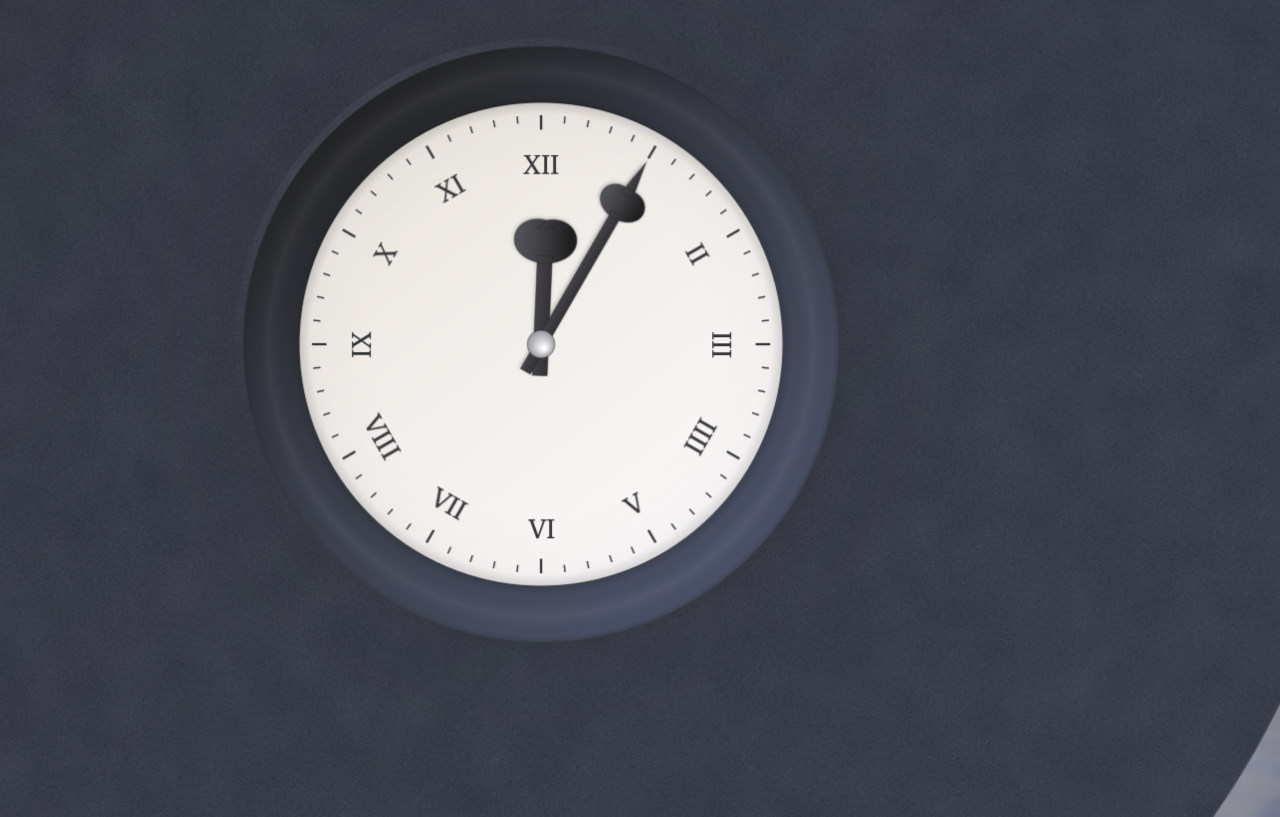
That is h=12 m=5
